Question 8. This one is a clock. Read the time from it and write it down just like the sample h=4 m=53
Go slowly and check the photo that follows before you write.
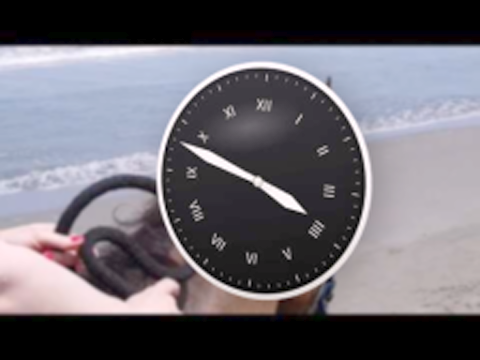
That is h=3 m=48
